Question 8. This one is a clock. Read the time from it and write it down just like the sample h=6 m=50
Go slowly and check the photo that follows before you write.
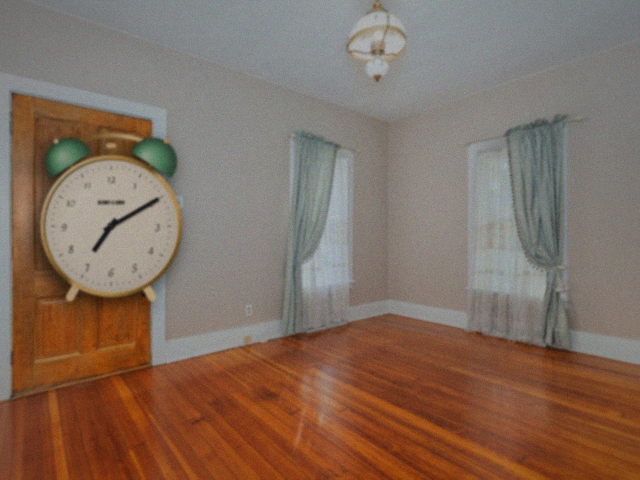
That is h=7 m=10
